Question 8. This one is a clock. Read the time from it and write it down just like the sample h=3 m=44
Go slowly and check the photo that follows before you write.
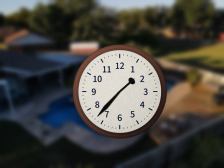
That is h=1 m=37
